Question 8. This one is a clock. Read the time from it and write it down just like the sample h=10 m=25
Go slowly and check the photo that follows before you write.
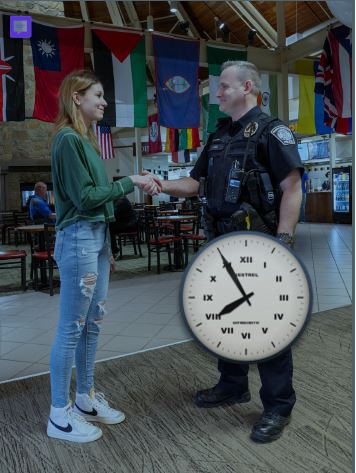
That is h=7 m=55
